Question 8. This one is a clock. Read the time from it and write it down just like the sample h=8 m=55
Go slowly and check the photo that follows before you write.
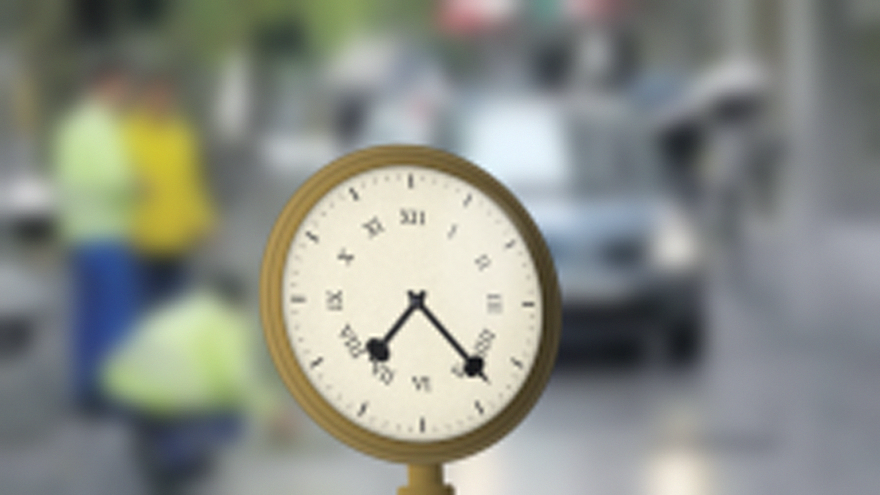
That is h=7 m=23
